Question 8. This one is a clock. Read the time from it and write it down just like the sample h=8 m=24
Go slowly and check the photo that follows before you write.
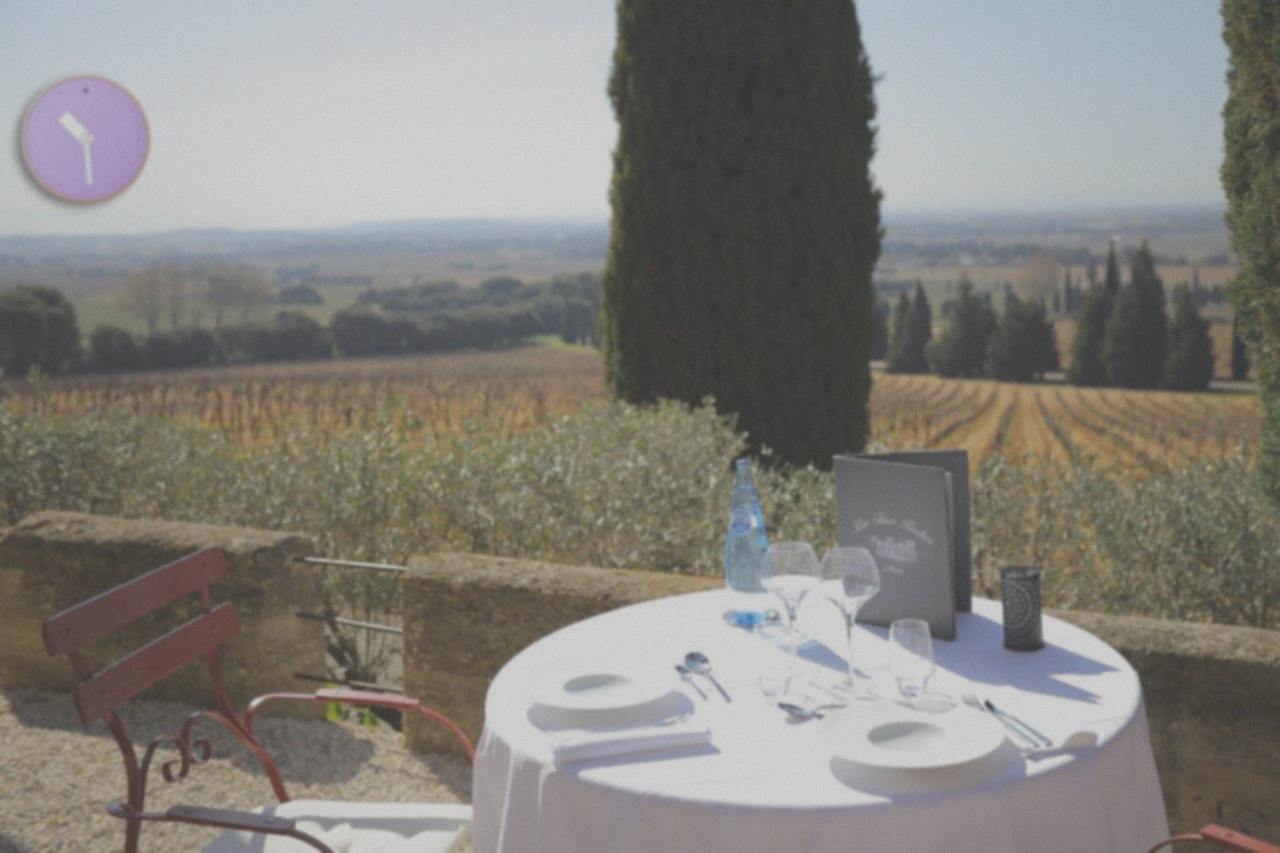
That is h=10 m=29
